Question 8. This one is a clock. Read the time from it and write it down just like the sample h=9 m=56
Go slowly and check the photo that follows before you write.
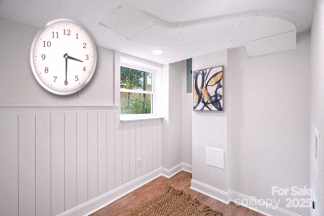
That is h=3 m=30
